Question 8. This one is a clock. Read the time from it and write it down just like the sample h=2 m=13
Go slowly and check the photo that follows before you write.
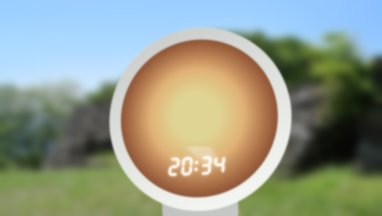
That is h=20 m=34
